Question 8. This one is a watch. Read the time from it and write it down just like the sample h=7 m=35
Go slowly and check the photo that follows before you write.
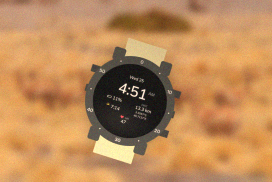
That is h=4 m=51
